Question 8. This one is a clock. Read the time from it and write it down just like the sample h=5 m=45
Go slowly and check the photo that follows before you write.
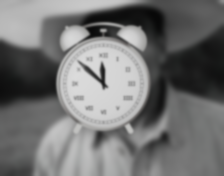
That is h=11 m=52
